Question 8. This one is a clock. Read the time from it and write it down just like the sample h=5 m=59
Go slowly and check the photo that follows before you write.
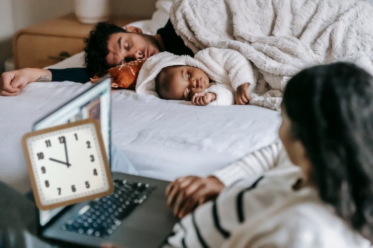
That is h=10 m=1
